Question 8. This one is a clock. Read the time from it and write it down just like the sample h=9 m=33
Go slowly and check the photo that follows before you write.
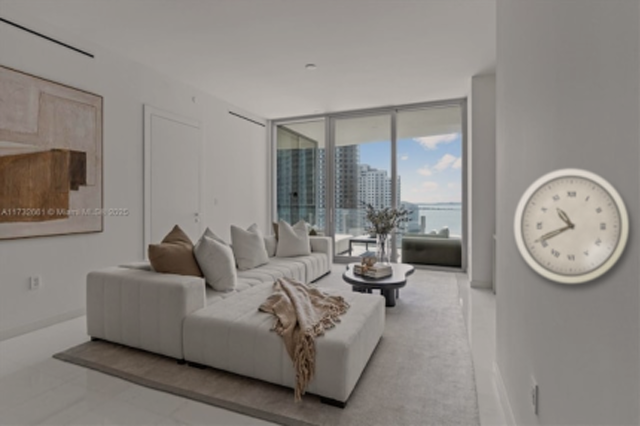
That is h=10 m=41
